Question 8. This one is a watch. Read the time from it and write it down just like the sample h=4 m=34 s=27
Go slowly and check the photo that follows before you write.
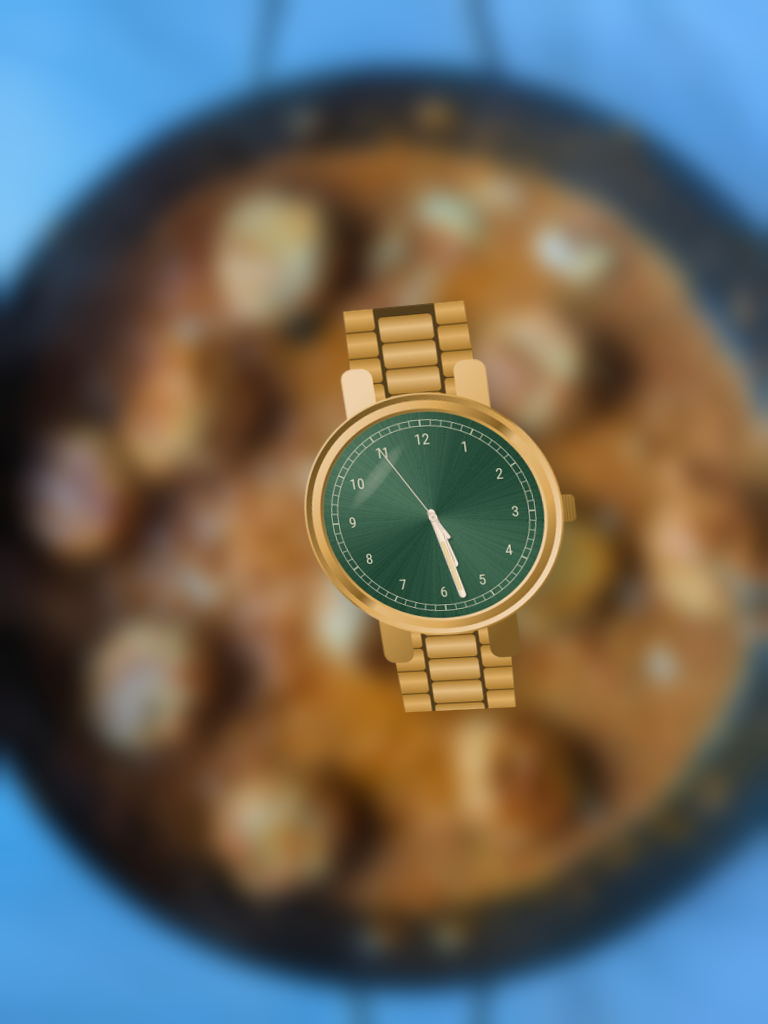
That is h=5 m=27 s=55
